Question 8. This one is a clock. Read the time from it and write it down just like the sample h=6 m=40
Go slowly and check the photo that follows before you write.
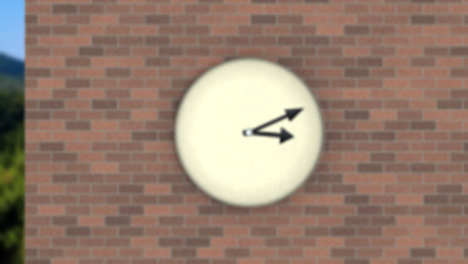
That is h=3 m=11
